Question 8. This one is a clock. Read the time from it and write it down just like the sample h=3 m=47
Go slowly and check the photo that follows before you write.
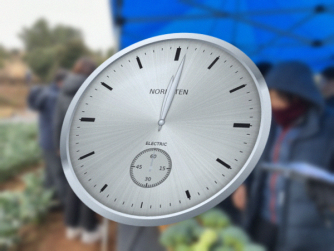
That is h=12 m=1
